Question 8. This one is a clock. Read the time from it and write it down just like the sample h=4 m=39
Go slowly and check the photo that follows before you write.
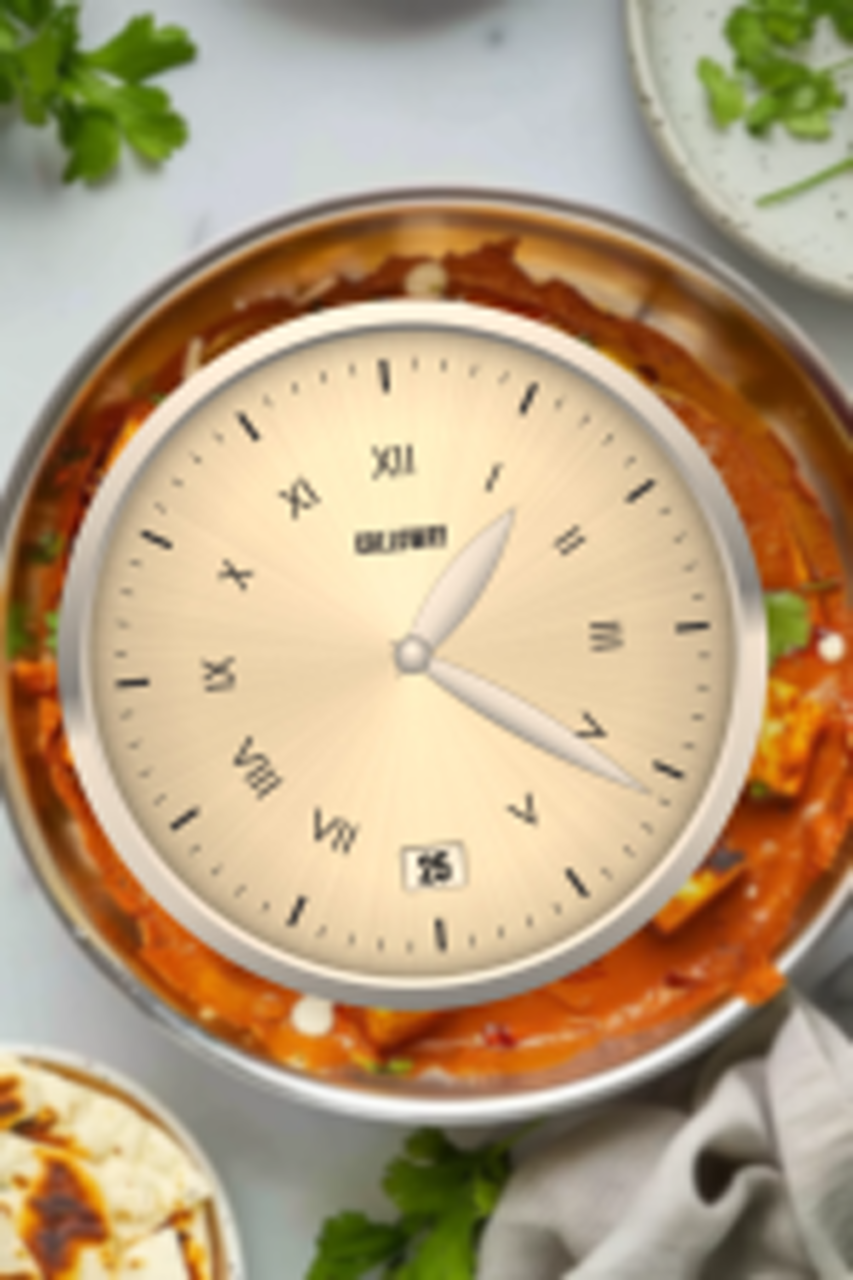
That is h=1 m=21
